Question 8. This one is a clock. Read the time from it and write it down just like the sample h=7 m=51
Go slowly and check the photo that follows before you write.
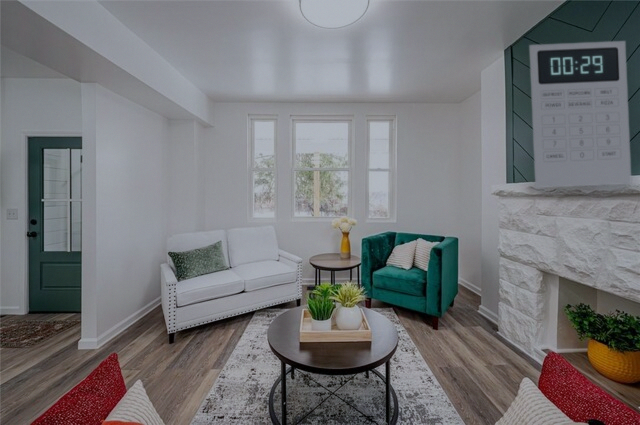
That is h=0 m=29
